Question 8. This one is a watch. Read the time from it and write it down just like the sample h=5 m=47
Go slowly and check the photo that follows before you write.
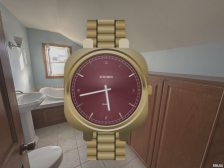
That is h=5 m=43
